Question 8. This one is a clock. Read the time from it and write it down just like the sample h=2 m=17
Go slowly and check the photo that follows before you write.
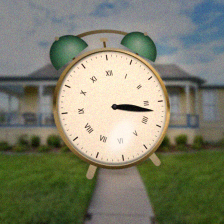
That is h=3 m=17
